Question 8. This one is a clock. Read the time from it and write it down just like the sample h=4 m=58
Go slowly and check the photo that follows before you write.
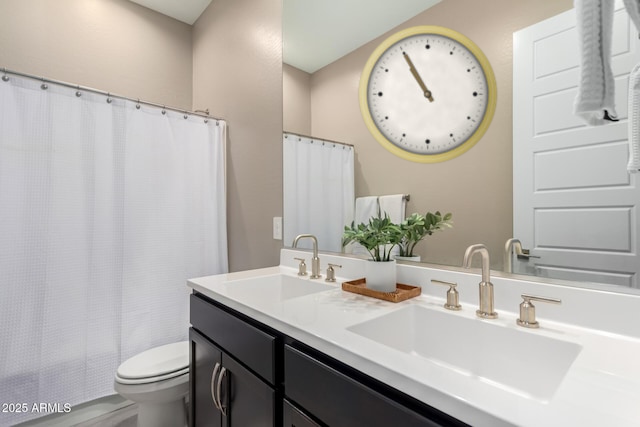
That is h=10 m=55
